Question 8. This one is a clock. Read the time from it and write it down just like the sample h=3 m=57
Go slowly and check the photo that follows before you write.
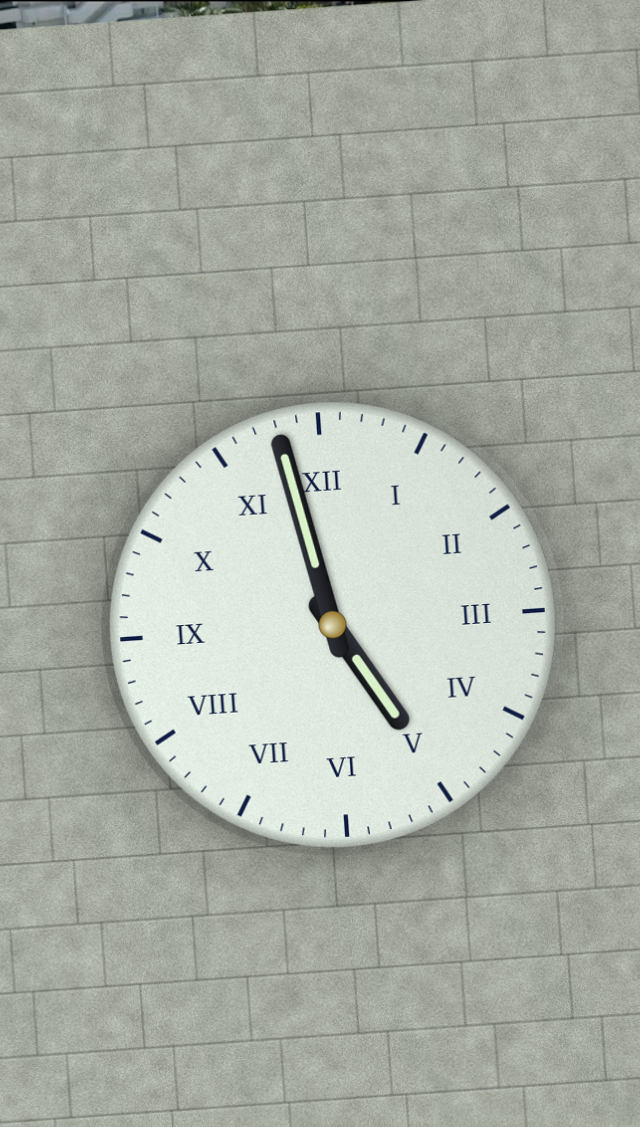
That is h=4 m=58
